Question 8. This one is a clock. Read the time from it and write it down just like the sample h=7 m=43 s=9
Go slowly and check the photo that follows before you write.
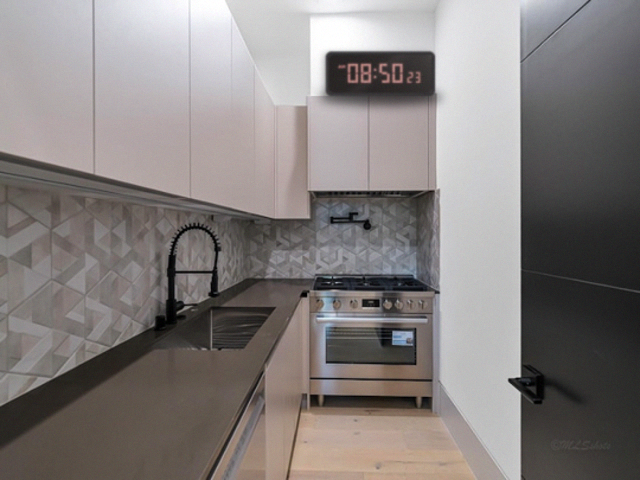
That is h=8 m=50 s=23
